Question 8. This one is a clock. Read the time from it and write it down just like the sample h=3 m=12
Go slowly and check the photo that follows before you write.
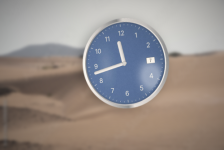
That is h=11 m=43
